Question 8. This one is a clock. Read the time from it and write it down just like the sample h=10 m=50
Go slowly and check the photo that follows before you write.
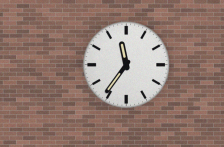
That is h=11 m=36
